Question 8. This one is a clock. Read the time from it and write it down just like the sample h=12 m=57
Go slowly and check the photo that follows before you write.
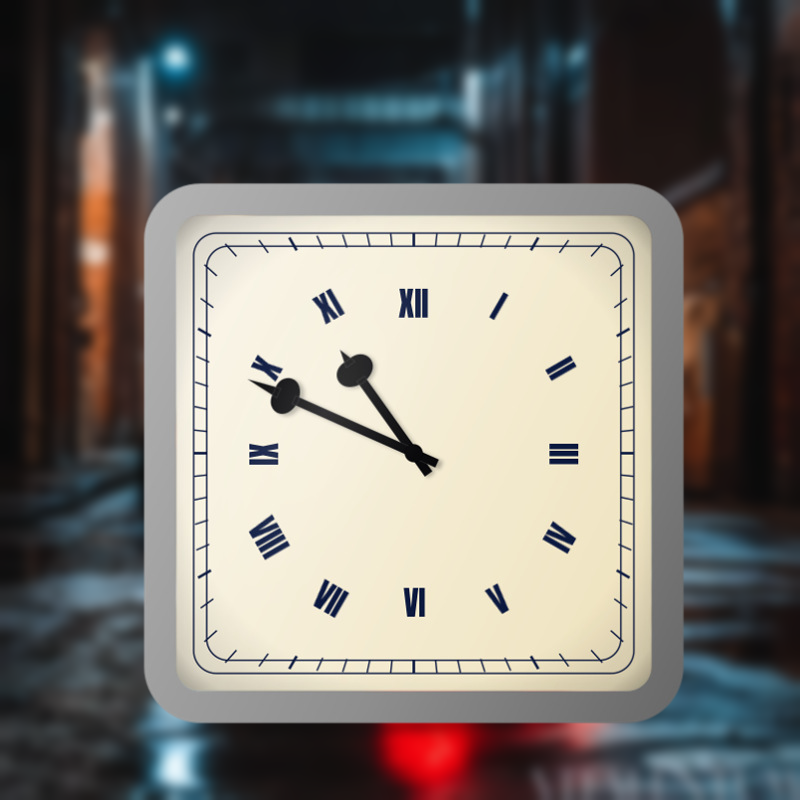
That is h=10 m=49
